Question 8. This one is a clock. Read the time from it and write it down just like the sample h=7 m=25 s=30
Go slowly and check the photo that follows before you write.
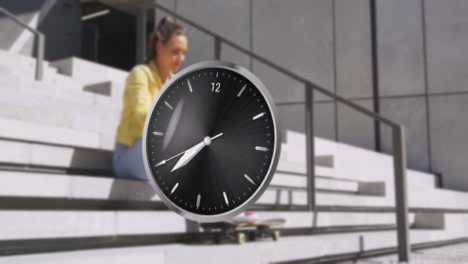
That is h=7 m=37 s=40
